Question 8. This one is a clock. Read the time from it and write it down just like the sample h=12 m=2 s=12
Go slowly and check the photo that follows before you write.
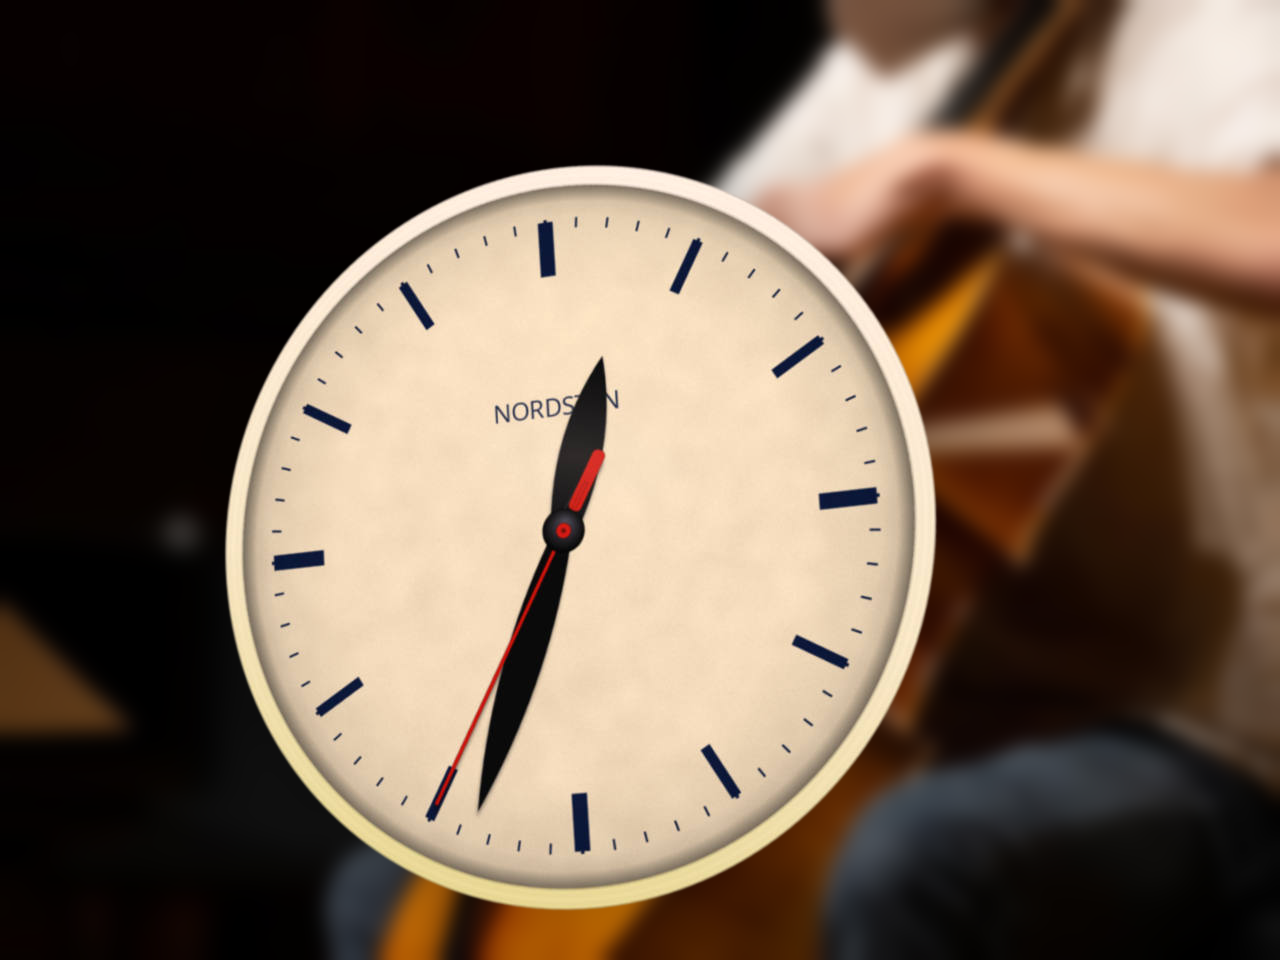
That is h=12 m=33 s=35
